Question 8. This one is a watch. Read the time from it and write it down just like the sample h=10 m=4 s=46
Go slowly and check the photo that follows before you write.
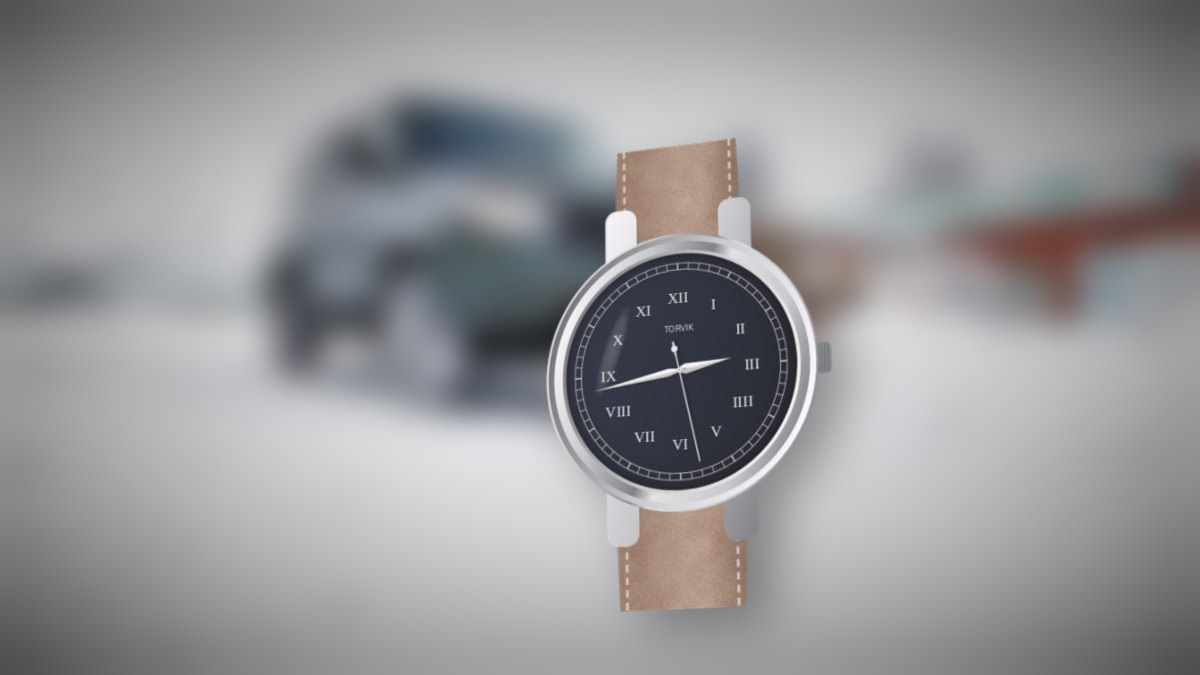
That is h=2 m=43 s=28
